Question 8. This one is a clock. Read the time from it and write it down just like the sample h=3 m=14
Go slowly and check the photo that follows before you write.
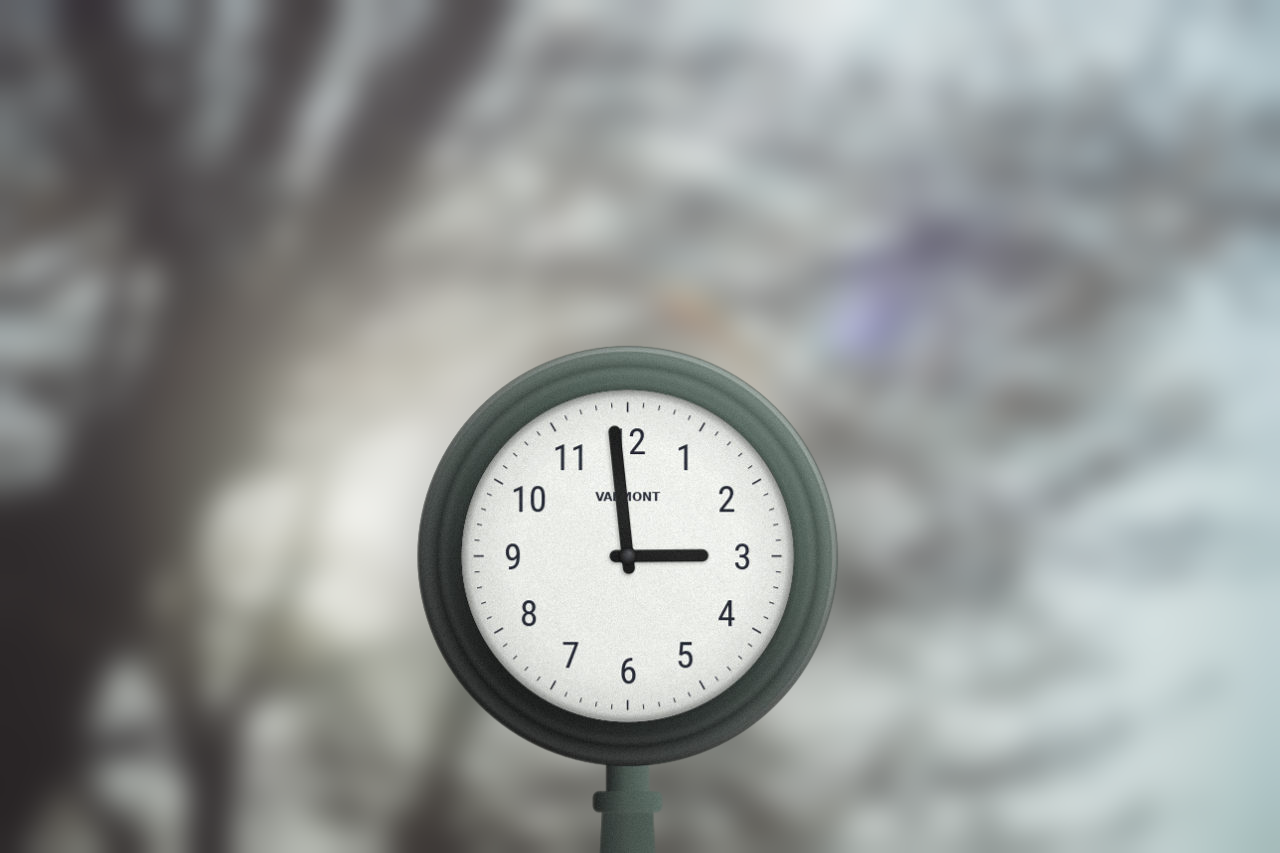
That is h=2 m=59
